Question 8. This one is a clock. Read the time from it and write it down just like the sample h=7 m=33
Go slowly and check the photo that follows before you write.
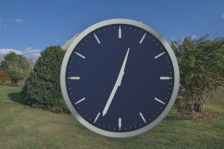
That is h=12 m=34
